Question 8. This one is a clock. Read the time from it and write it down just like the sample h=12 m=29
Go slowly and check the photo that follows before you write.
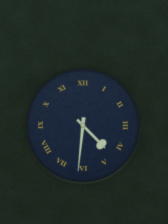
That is h=4 m=31
